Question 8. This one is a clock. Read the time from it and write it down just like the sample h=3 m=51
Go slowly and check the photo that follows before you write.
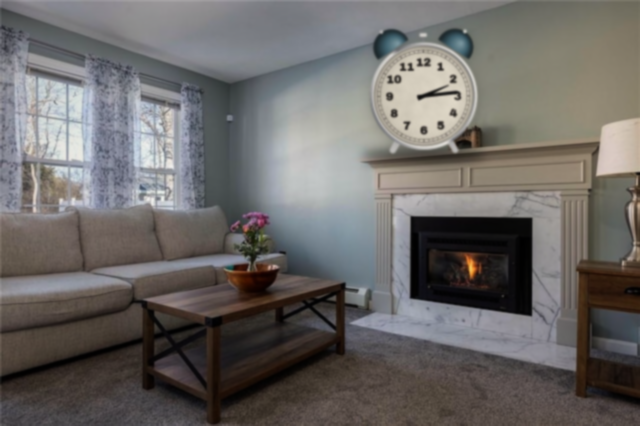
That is h=2 m=14
